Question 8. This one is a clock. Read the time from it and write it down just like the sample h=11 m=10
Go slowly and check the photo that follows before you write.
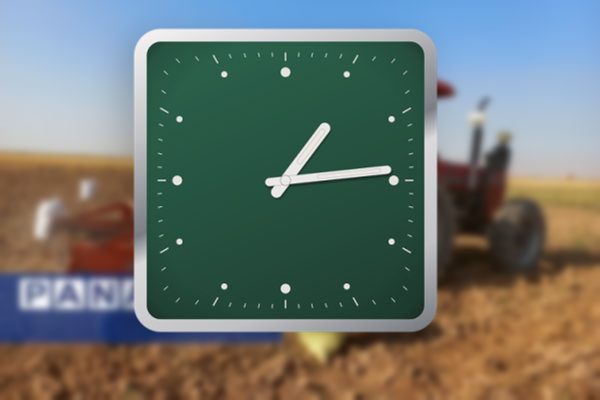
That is h=1 m=14
